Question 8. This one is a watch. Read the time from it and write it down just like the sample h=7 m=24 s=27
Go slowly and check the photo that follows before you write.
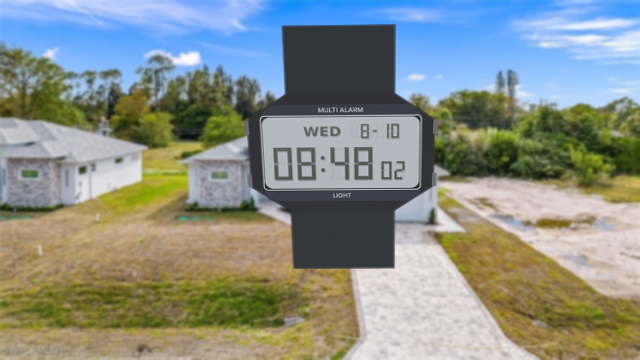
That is h=8 m=48 s=2
